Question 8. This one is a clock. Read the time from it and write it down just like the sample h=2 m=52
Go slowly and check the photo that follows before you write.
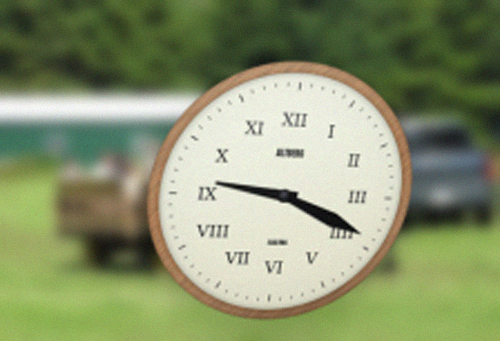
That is h=9 m=19
